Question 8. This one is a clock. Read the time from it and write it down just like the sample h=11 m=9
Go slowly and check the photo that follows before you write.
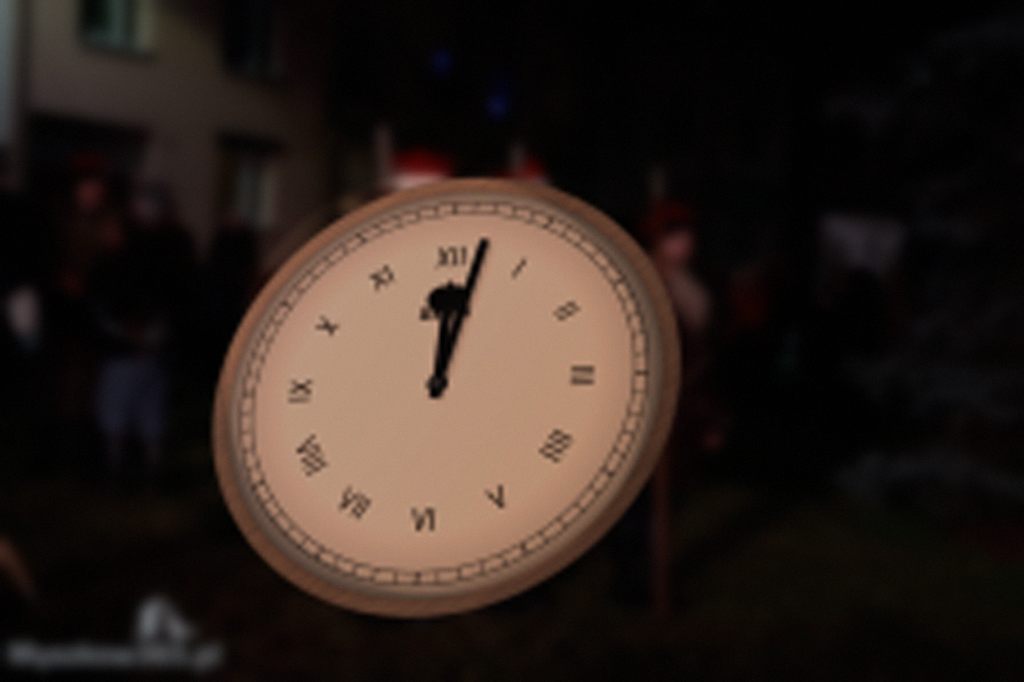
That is h=12 m=2
